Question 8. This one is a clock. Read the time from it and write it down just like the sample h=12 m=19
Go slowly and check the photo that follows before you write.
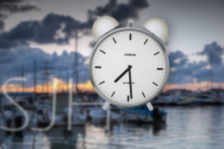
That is h=7 m=29
